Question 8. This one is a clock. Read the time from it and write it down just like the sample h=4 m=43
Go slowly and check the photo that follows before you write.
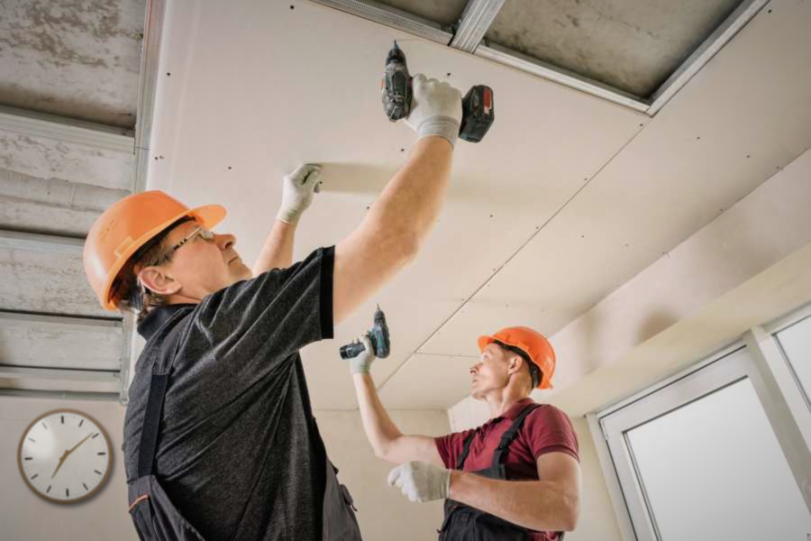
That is h=7 m=9
